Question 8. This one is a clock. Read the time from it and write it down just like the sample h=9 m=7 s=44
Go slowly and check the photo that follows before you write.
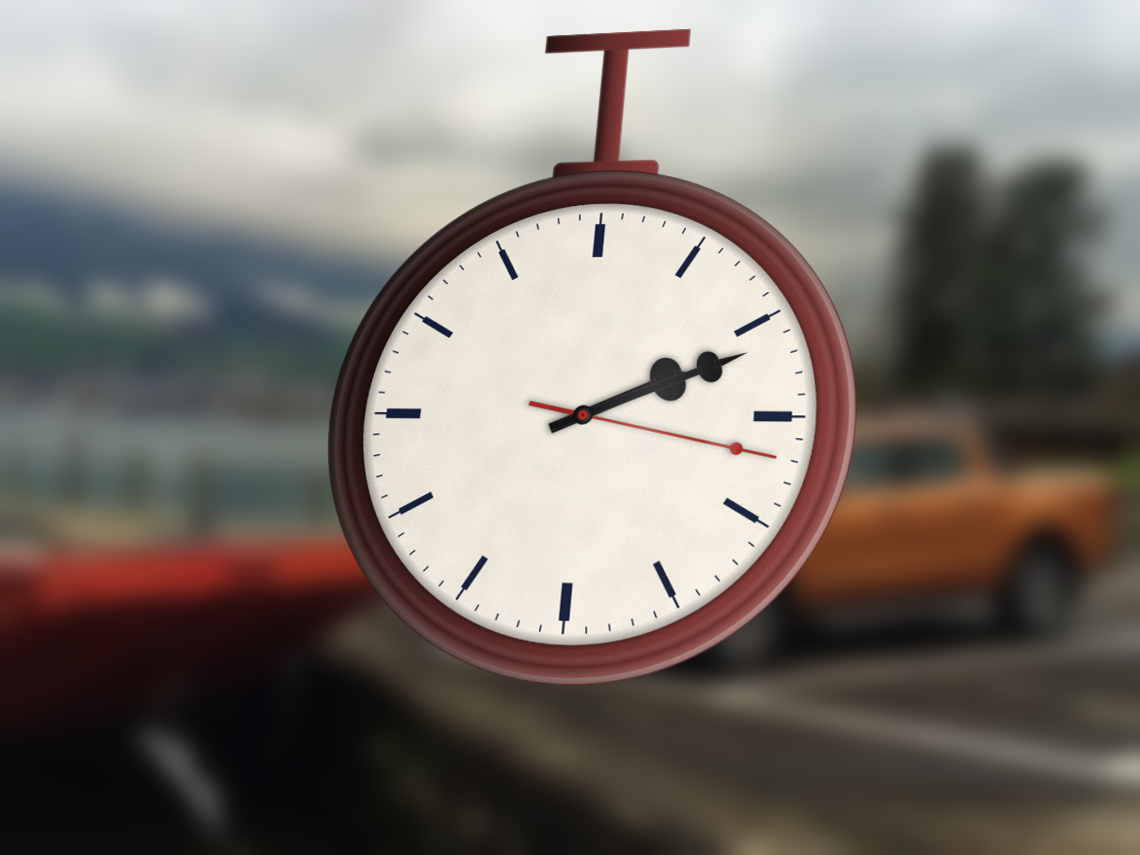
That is h=2 m=11 s=17
